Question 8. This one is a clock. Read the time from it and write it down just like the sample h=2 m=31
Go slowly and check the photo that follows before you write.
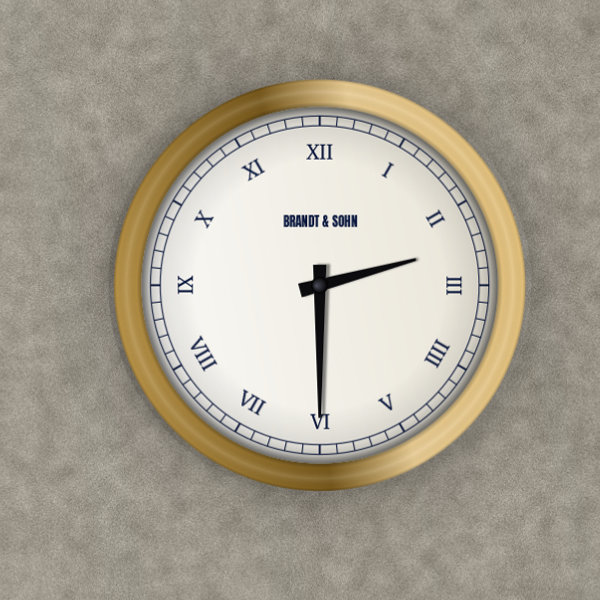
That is h=2 m=30
